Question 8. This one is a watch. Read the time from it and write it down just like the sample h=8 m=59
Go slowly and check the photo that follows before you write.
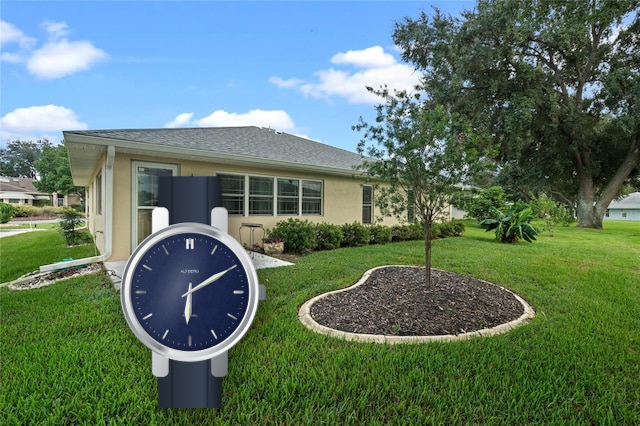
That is h=6 m=10
